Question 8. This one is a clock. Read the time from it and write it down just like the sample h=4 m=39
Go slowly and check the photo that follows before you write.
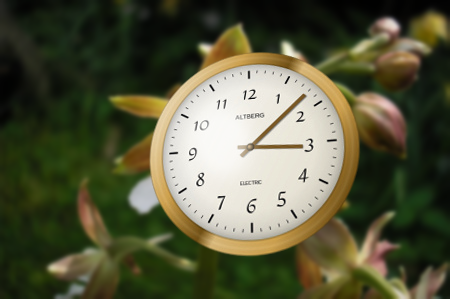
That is h=3 m=8
